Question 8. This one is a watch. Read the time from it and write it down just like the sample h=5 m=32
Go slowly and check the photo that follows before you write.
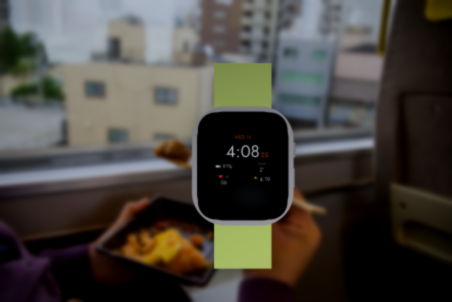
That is h=4 m=8
